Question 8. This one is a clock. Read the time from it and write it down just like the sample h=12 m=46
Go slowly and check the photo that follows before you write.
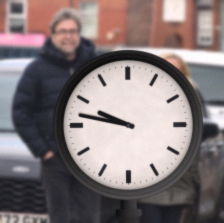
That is h=9 m=47
